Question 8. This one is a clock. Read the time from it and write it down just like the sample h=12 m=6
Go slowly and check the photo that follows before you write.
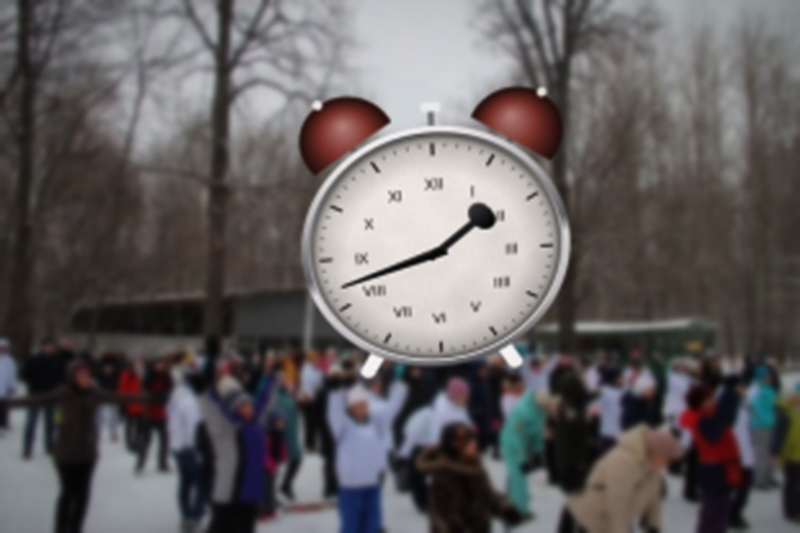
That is h=1 m=42
